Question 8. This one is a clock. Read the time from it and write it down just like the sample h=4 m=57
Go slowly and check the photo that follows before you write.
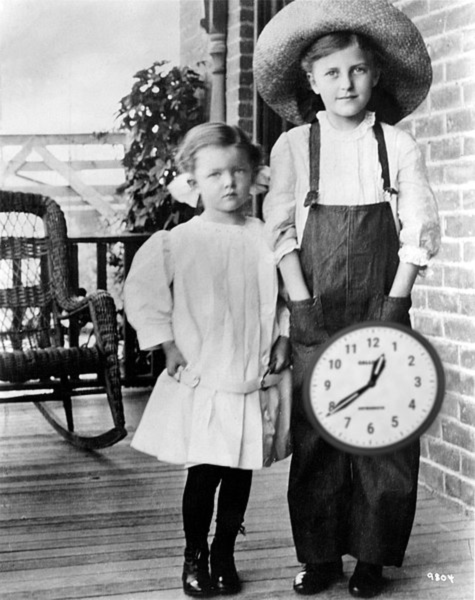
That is h=12 m=39
